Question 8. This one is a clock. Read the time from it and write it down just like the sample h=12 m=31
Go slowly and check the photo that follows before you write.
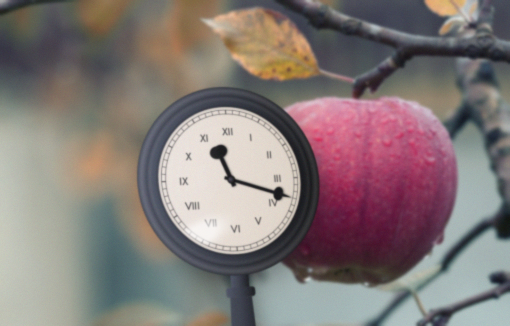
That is h=11 m=18
